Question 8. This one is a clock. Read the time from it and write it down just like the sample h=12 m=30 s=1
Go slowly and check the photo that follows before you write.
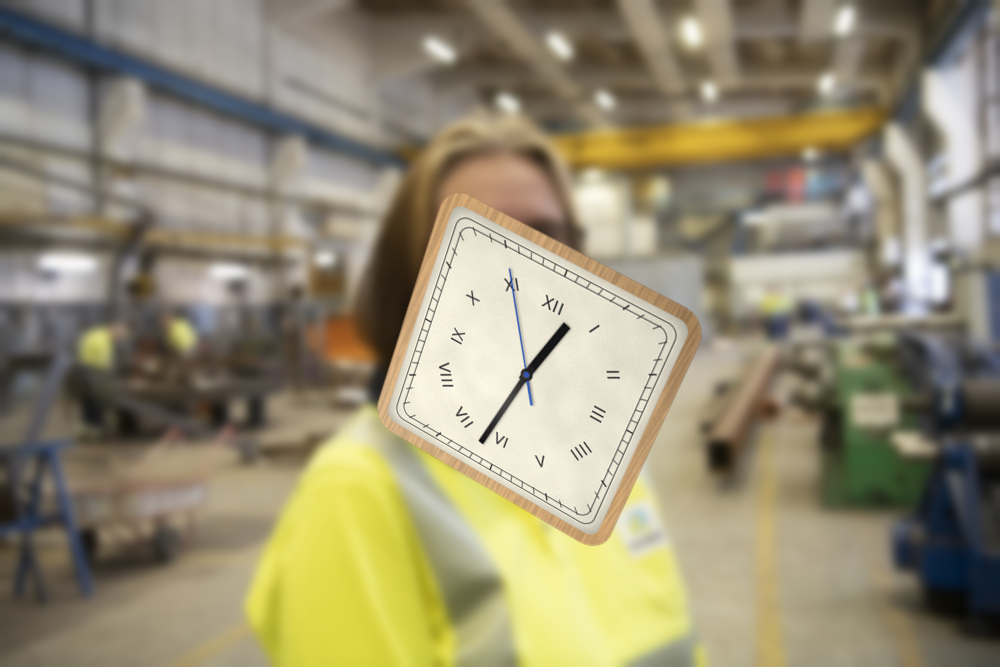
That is h=12 m=31 s=55
